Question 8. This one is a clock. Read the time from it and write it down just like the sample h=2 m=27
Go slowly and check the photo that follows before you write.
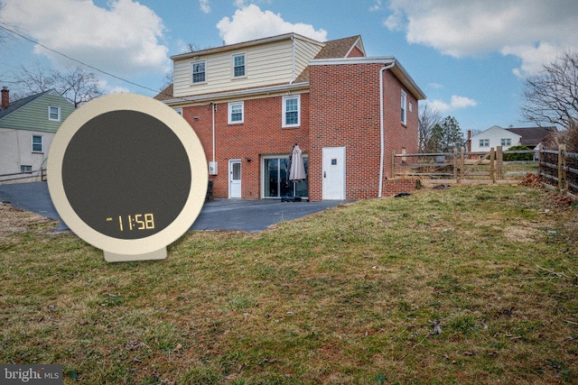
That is h=11 m=58
